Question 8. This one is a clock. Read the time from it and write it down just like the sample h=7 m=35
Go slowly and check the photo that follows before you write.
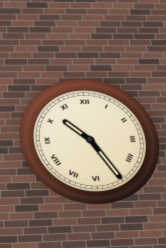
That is h=10 m=25
